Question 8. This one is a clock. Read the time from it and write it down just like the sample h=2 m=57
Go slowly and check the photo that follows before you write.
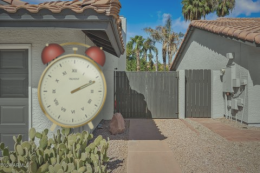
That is h=2 m=11
